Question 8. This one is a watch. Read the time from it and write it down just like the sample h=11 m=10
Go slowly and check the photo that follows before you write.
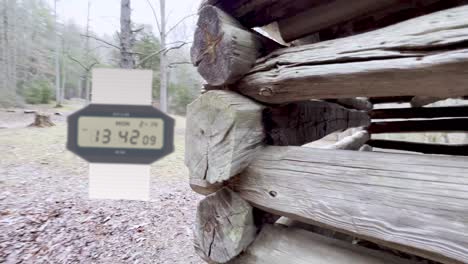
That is h=13 m=42
